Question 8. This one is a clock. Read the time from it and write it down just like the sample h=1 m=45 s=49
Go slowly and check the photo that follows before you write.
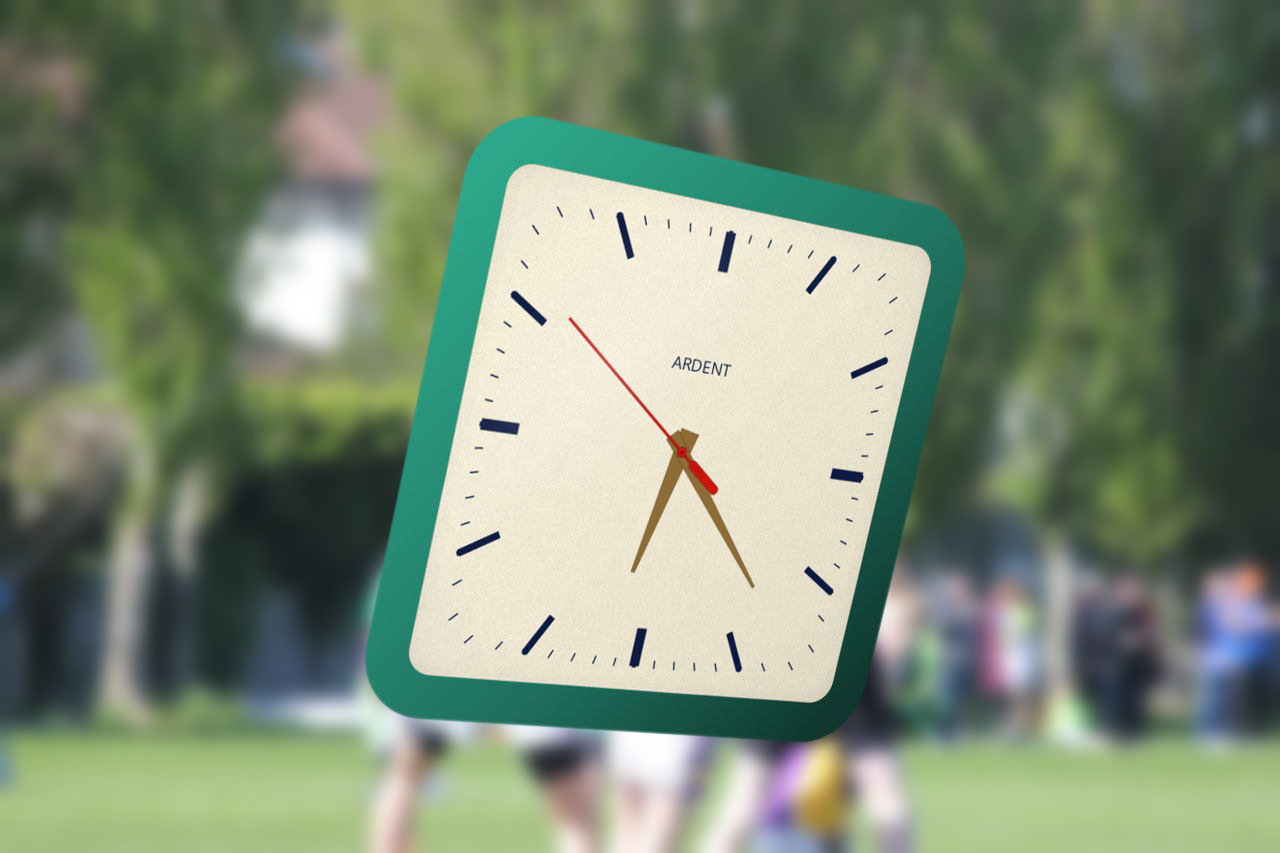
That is h=6 m=22 s=51
